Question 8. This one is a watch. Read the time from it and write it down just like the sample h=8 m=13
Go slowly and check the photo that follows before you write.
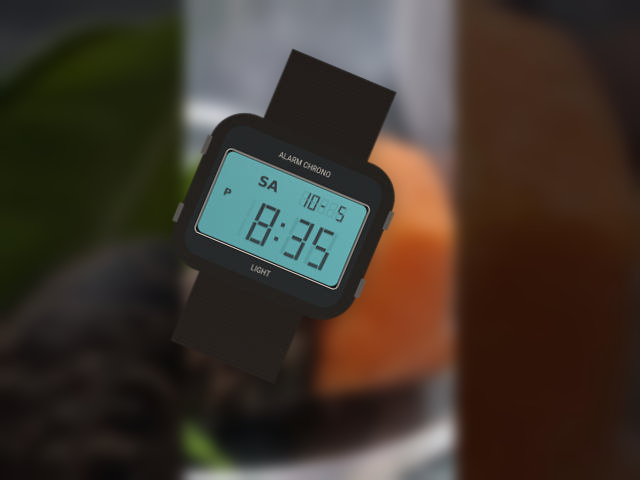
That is h=8 m=35
